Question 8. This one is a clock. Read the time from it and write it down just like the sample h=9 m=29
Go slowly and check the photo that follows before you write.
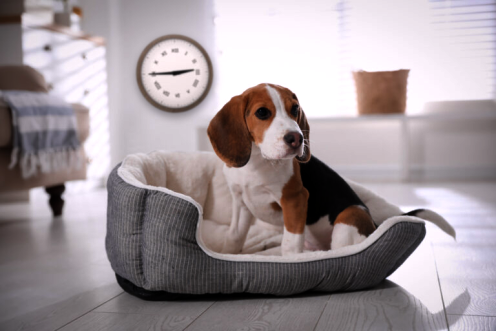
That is h=2 m=45
